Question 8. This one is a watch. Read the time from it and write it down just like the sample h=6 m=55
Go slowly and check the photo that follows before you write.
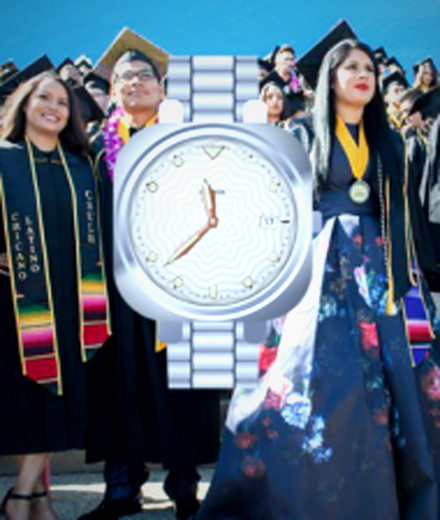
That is h=11 m=38
